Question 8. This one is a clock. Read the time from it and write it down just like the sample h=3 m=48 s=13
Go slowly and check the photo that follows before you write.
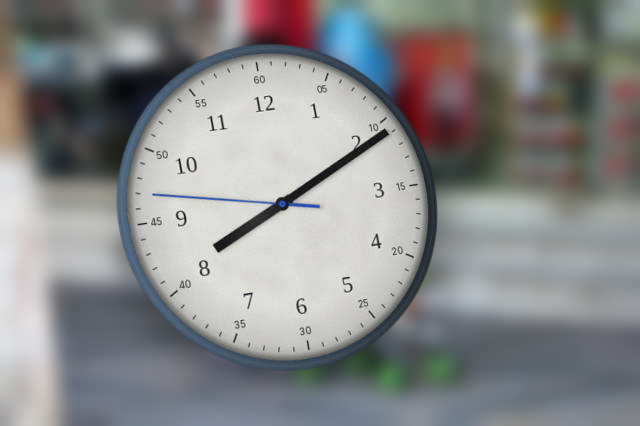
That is h=8 m=10 s=47
